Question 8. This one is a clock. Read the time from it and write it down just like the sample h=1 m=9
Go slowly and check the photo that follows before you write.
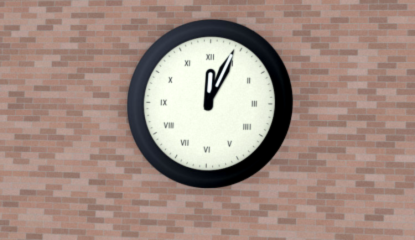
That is h=12 m=4
